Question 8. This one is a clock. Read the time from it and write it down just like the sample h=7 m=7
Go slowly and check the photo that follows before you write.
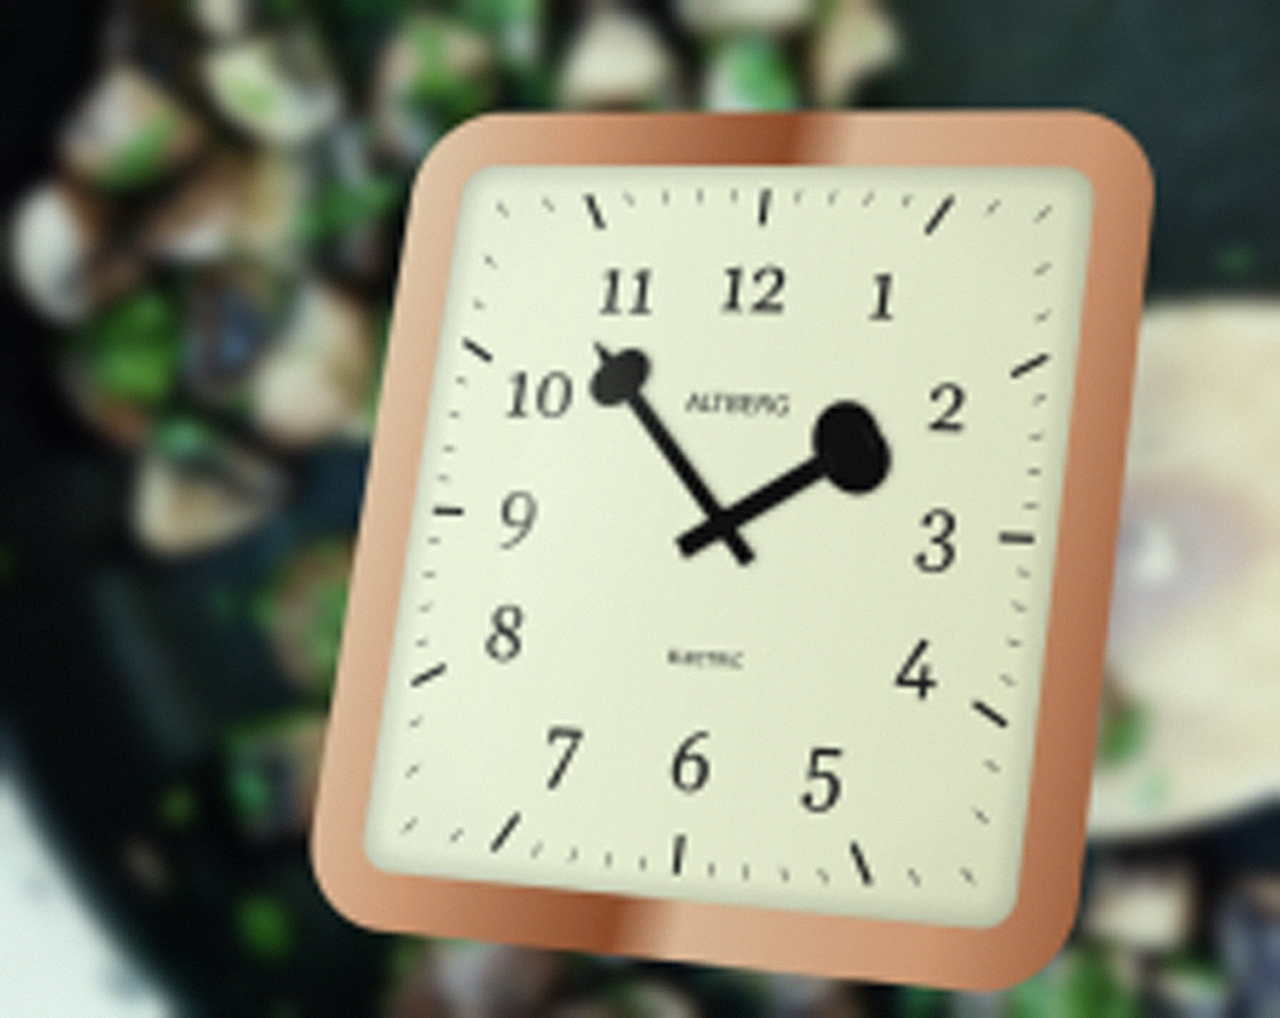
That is h=1 m=53
